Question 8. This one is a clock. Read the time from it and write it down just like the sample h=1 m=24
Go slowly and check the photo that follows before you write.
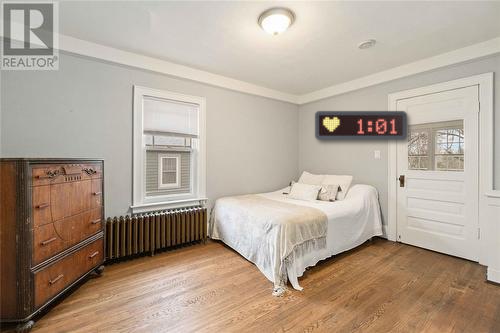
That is h=1 m=1
